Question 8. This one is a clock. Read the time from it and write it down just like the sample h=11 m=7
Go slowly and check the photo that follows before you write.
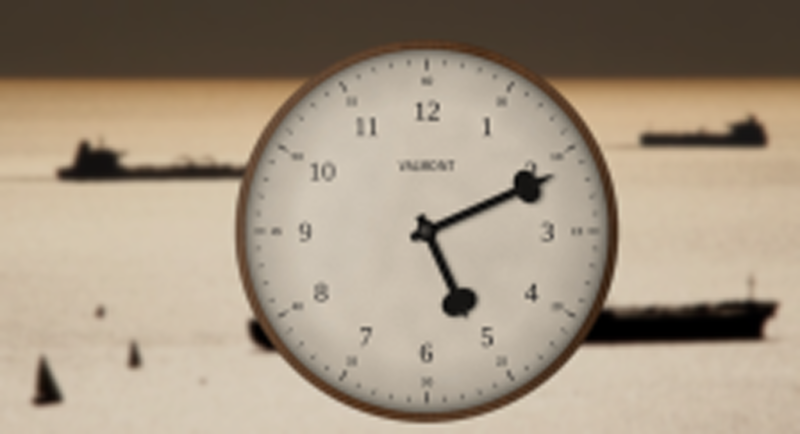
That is h=5 m=11
